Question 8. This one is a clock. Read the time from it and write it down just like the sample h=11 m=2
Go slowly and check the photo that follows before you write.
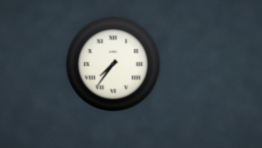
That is h=7 m=36
